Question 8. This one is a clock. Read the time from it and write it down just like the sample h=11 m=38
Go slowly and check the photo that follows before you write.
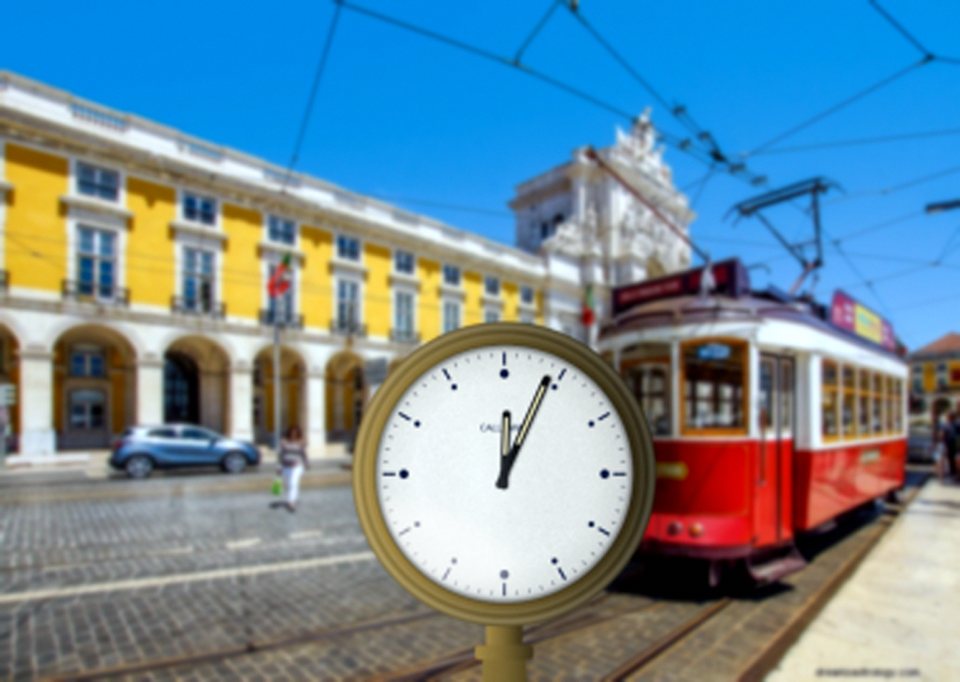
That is h=12 m=4
